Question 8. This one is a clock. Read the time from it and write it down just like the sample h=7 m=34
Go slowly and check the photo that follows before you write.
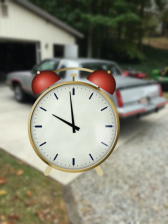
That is h=9 m=59
